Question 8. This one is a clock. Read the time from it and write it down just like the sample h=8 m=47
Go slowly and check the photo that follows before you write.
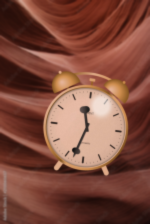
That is h=11 m=33
